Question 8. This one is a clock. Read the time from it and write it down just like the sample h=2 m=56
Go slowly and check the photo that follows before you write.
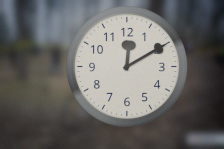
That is h=12 m=10
